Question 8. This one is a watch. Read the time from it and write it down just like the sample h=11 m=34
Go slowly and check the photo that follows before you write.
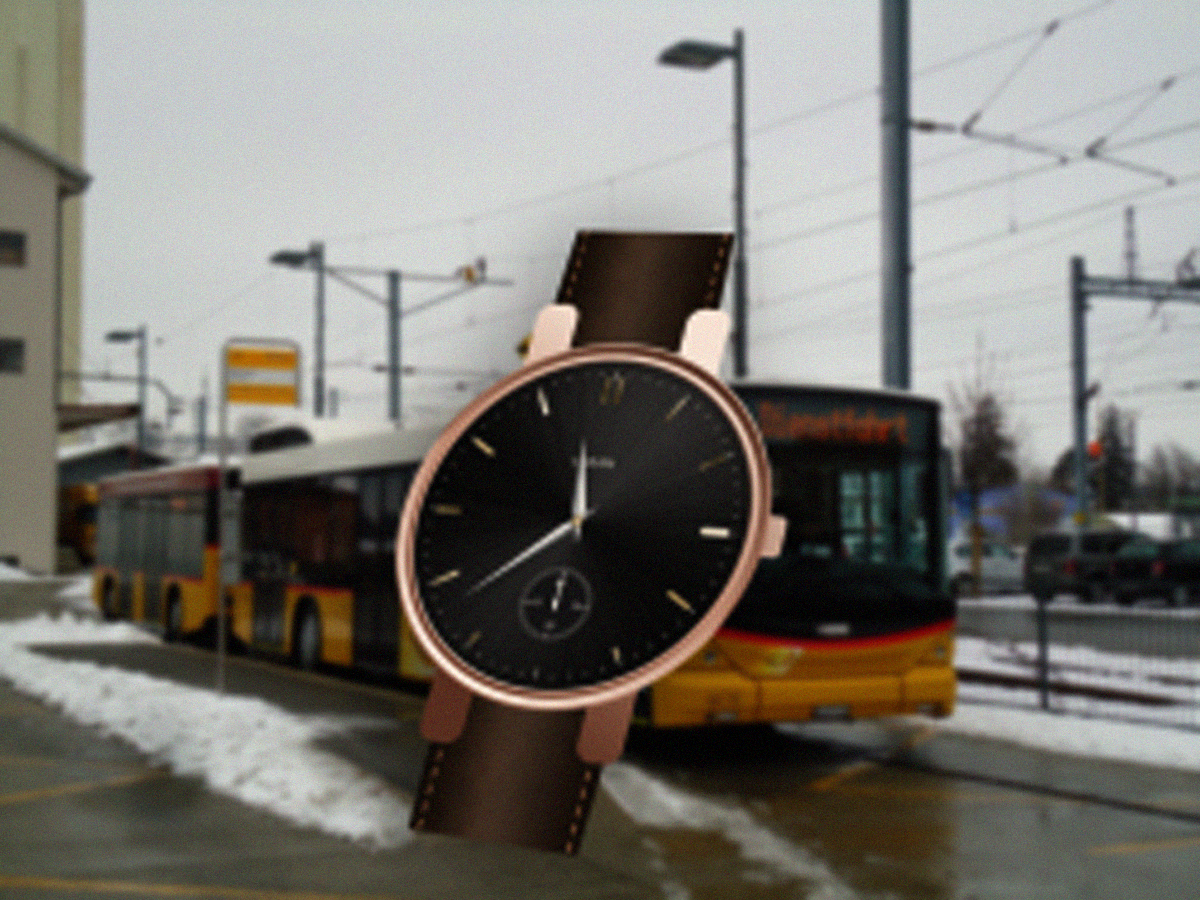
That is h=11 m=38
